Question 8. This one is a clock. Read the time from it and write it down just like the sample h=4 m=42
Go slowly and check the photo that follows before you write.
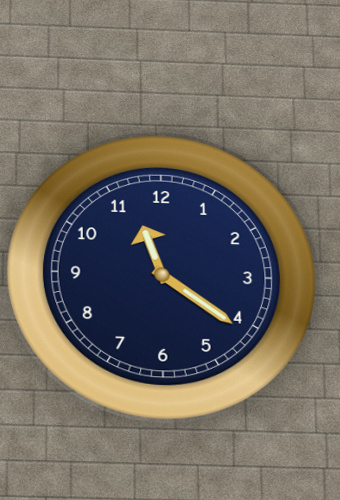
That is h=11 m=21
